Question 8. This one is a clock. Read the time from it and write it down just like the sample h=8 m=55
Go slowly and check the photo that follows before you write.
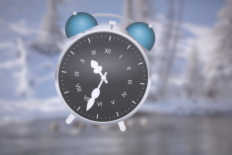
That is h=10 m=33
